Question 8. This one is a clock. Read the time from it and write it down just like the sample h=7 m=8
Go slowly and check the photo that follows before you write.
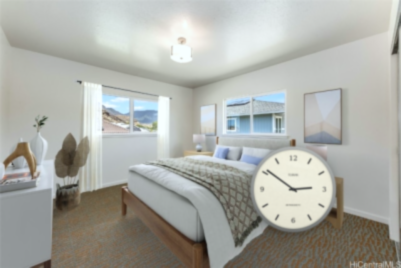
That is h=2 m=51
